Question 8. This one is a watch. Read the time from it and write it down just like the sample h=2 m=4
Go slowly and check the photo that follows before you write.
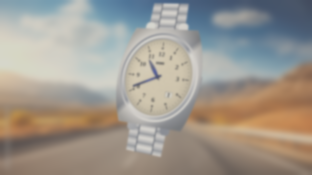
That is h=10 m=41
